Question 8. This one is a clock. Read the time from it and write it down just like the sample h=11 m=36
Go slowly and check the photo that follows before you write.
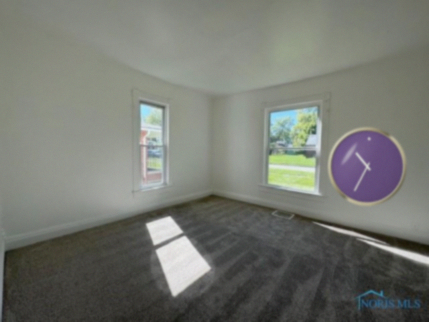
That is h=10 m=34
